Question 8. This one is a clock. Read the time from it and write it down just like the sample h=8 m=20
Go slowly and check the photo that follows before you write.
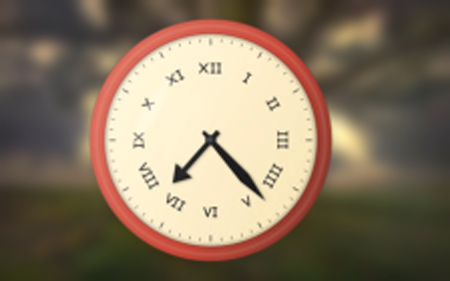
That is h=7 m=23
